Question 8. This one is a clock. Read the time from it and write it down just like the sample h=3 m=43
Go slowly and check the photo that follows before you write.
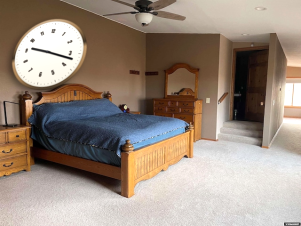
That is h=9 m=17
